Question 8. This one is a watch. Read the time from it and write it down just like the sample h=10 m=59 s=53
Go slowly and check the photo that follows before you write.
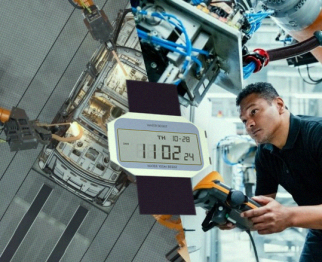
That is h=11 m=2 s=24
